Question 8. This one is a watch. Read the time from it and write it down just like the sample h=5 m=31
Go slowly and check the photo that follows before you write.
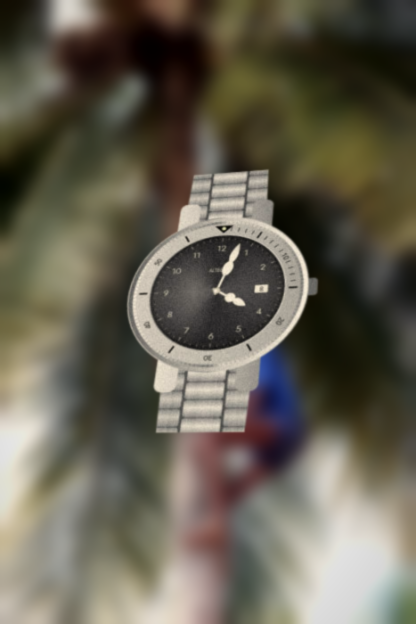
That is h=4 m=3
